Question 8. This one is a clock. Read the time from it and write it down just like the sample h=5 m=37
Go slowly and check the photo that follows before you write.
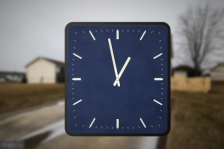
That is h=12 m=58
